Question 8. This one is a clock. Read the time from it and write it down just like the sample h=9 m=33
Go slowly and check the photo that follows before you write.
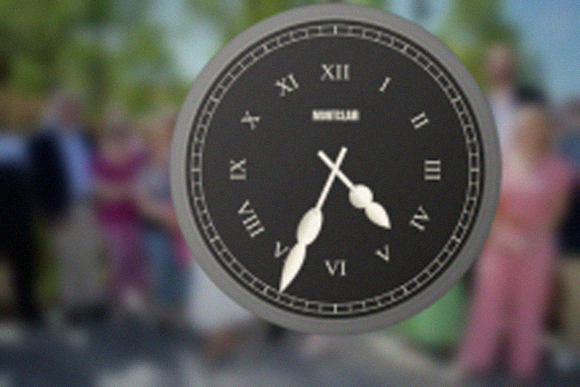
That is h=4 m=34
